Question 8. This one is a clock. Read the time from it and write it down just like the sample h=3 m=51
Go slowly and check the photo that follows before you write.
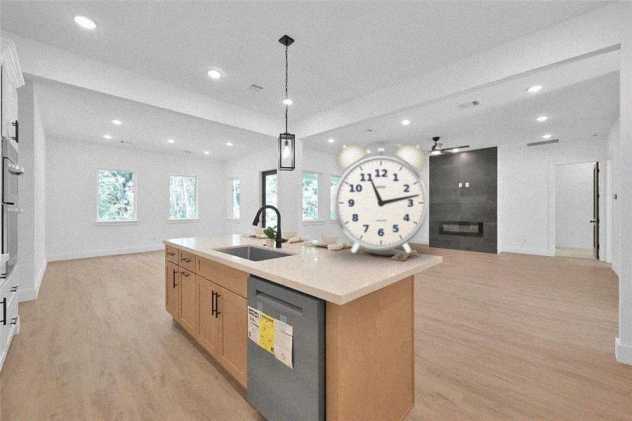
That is h=11 m=13
